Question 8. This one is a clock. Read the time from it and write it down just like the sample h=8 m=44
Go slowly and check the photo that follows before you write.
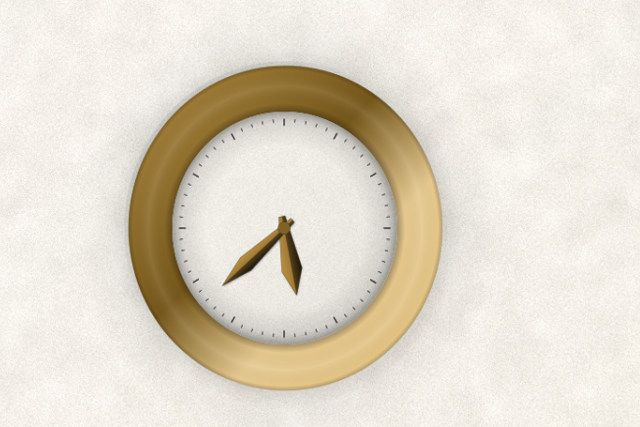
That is h=5 m=38
